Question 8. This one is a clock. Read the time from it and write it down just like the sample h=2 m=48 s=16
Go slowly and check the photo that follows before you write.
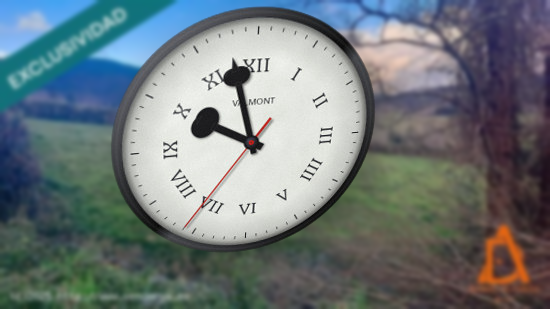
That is h=9 m=57 s=36
